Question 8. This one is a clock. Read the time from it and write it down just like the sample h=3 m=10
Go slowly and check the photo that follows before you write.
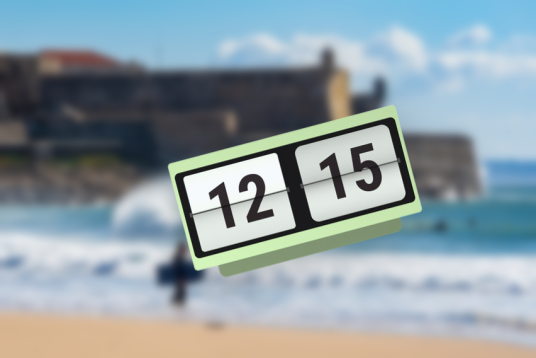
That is h=12 m=15
